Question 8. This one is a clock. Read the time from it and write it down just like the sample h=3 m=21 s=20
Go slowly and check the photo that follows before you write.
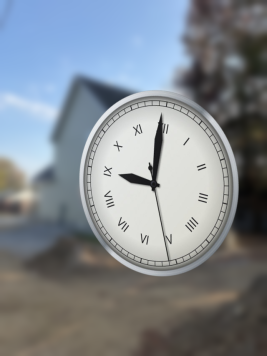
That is h=8 m=59 s=26
